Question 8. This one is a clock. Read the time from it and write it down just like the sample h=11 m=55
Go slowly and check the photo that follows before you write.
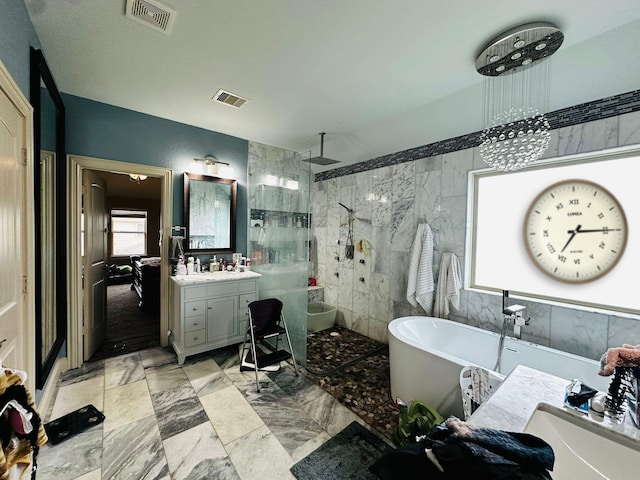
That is h=7 m=15
